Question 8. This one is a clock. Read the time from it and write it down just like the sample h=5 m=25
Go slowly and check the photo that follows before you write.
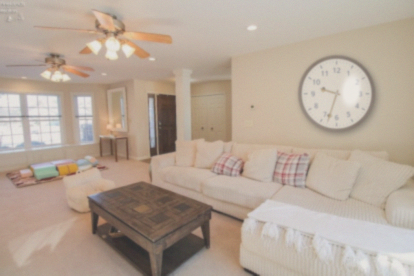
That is h=9 m=33
